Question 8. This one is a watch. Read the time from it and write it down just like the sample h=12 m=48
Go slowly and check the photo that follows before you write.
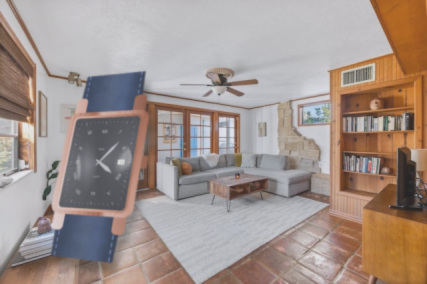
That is h=4 m=7
